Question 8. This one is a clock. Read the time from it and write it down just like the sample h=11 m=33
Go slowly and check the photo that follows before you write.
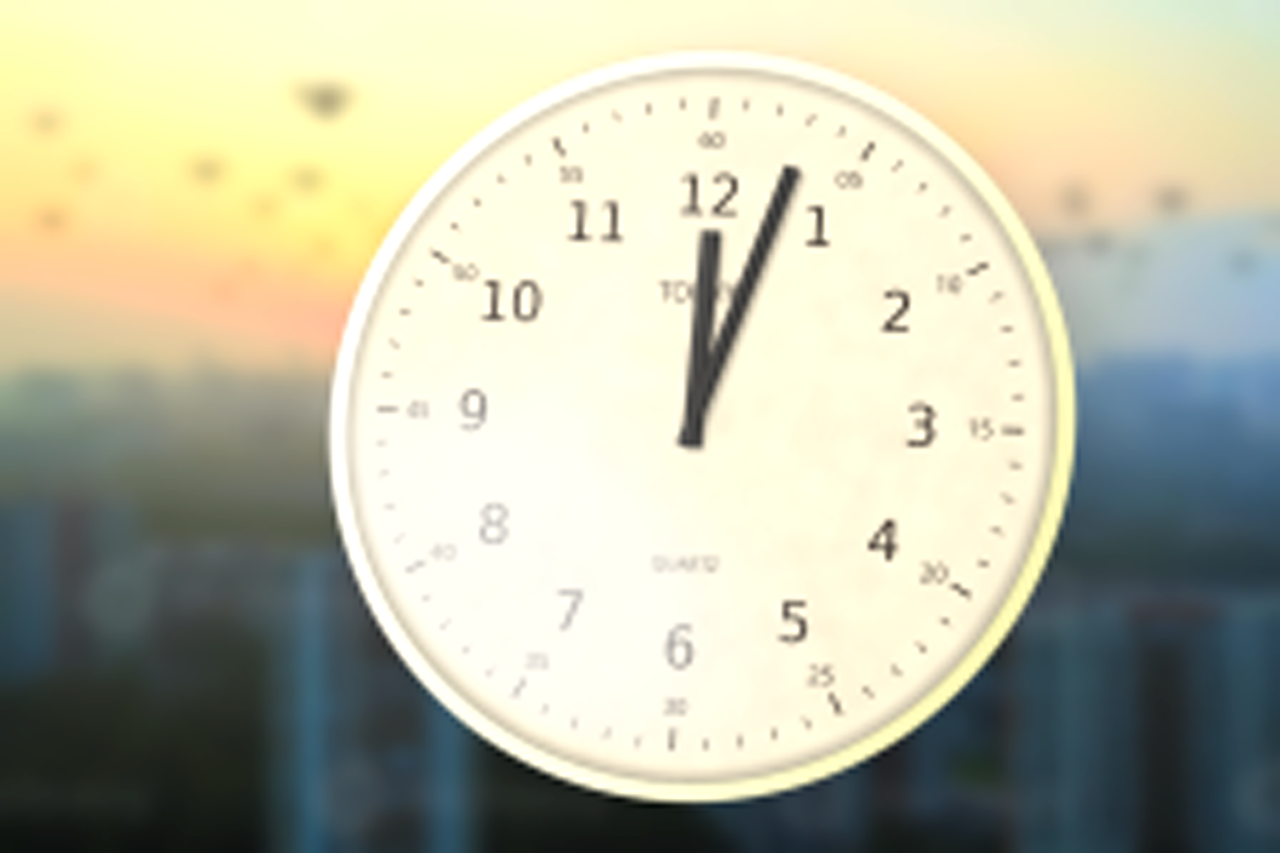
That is h=12 m=3
